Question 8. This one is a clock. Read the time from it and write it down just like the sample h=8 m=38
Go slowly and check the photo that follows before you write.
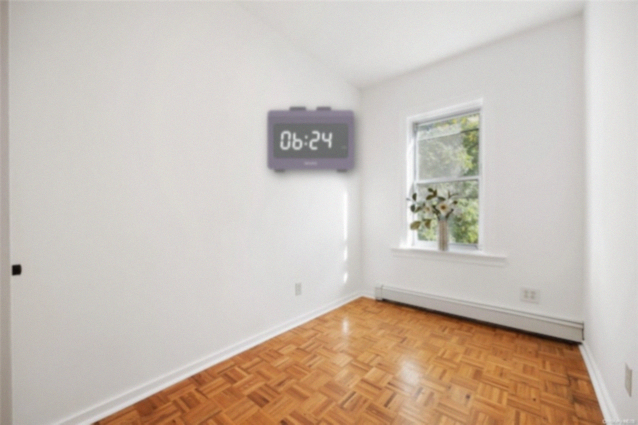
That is h=6 m=24
